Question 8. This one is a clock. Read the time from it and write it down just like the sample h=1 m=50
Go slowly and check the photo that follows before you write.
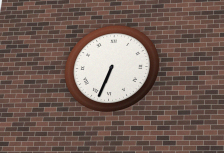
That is h=6 m=33
